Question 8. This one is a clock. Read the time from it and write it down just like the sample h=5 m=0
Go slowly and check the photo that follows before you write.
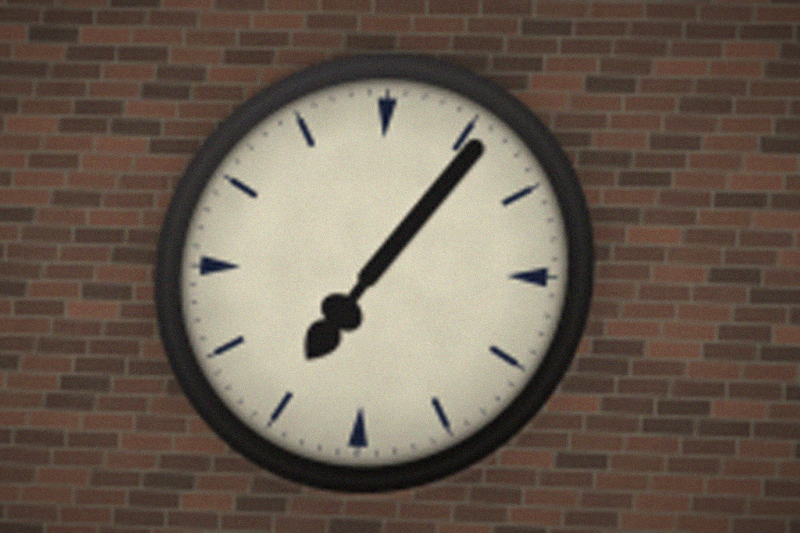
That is h=7 m=6
